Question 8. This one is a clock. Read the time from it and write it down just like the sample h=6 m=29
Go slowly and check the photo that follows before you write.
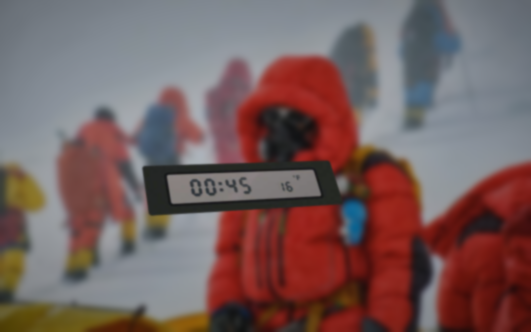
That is h=0 m=45
